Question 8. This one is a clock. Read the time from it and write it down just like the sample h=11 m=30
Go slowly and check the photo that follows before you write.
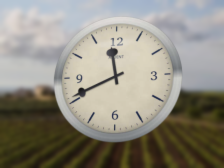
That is h=11 m=41
